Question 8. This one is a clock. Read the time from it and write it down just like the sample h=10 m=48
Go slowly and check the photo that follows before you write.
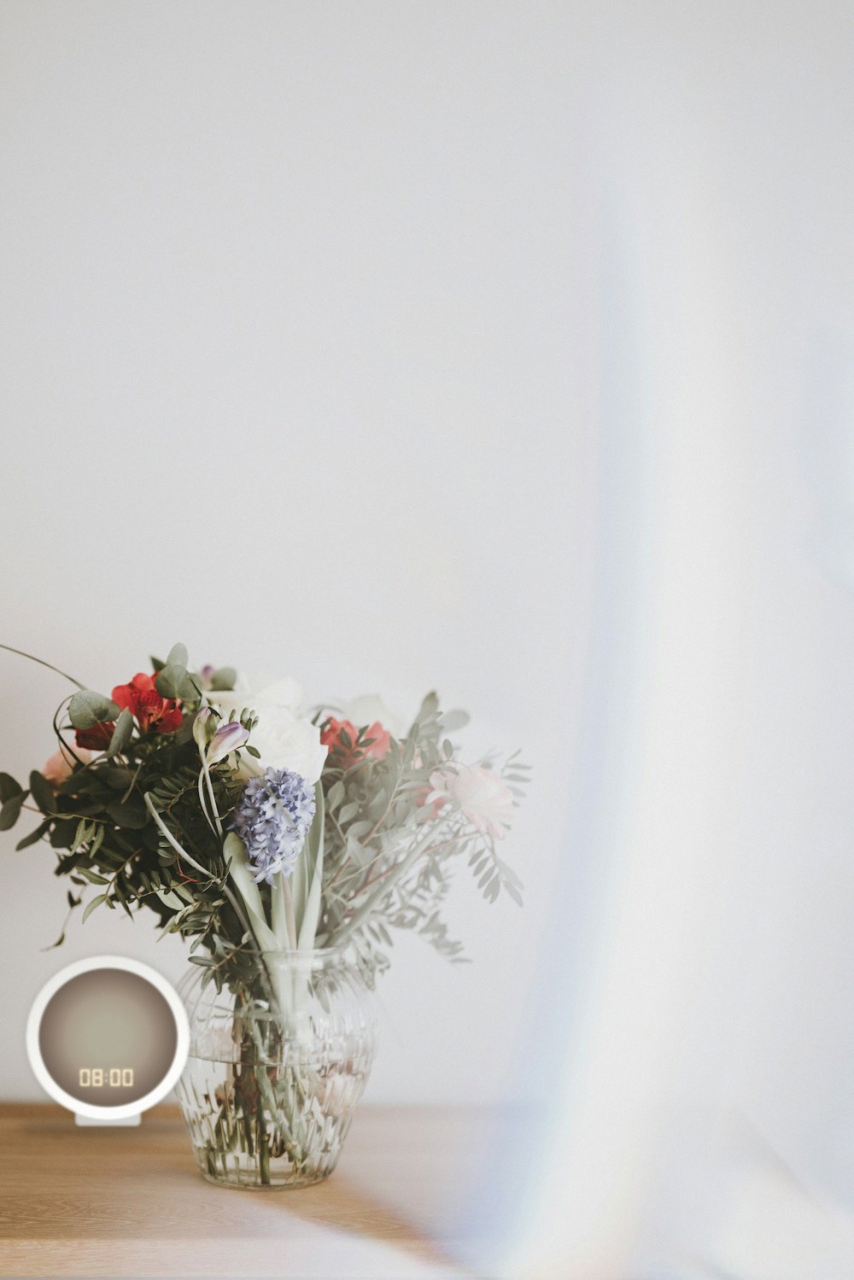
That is h=8 m=0
